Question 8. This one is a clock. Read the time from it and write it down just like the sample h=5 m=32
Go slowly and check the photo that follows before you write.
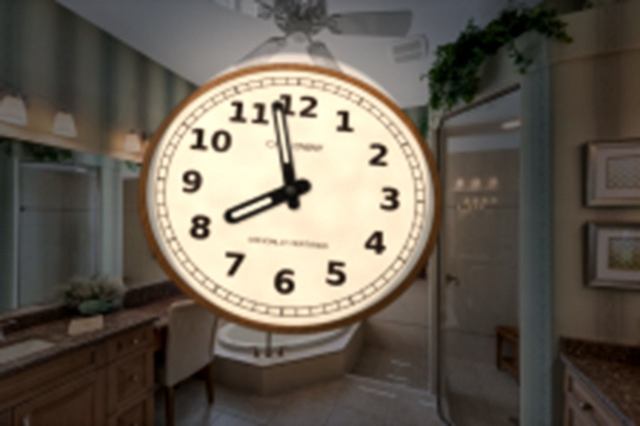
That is h=7 m=58
